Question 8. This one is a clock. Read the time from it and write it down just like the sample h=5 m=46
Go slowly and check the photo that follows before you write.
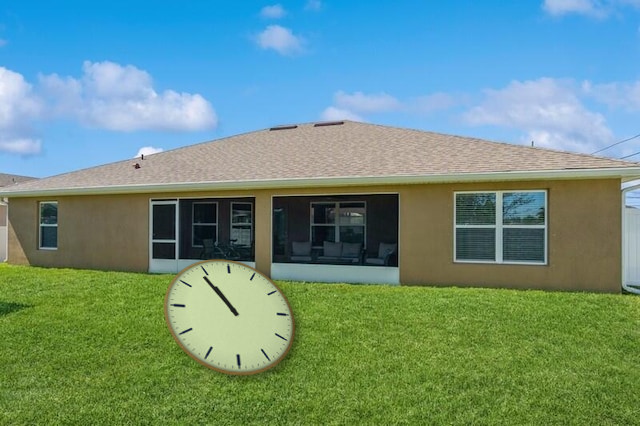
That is h=10 m=54
